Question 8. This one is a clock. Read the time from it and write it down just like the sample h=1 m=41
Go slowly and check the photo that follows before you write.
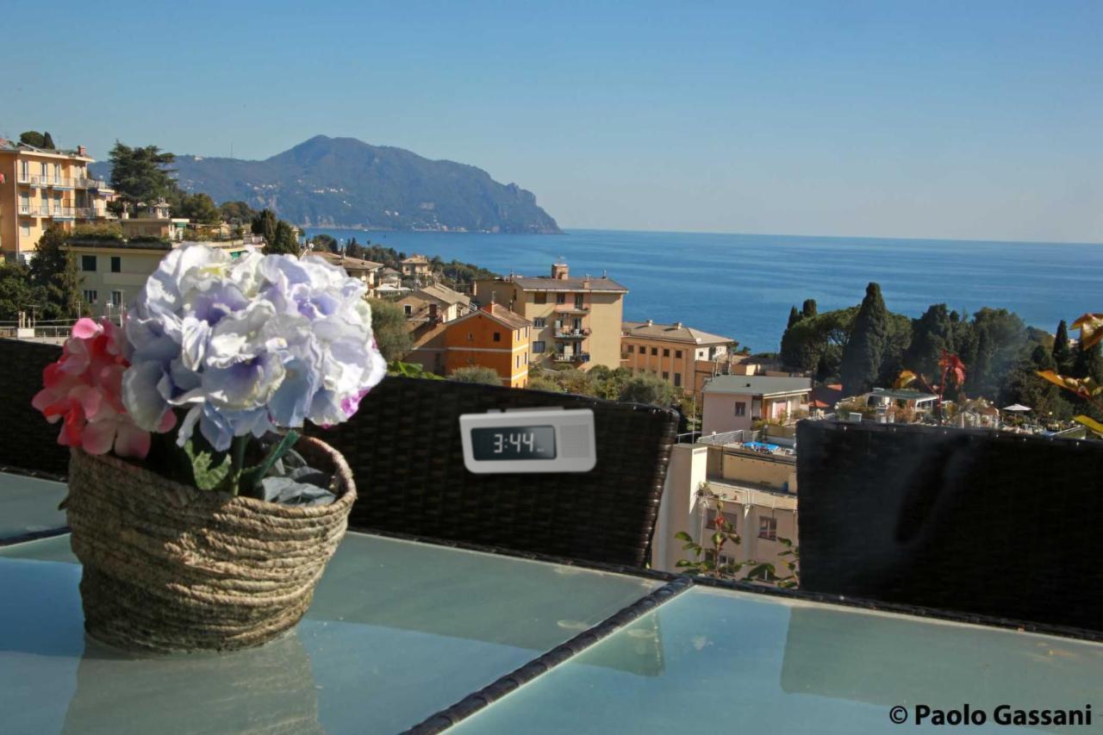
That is h=3 m=44
